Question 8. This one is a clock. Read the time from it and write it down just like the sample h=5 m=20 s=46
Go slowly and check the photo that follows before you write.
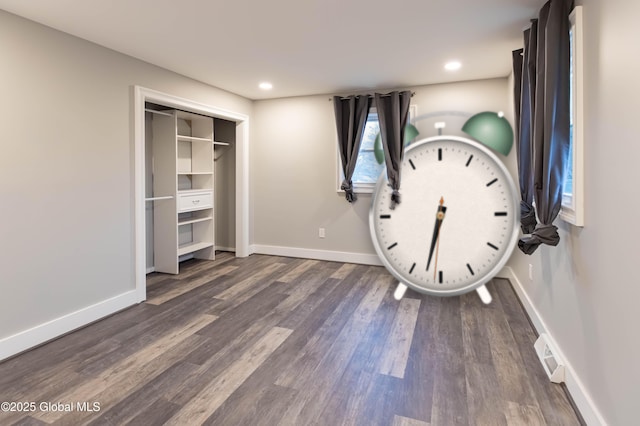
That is h=6 m=32 s=31
